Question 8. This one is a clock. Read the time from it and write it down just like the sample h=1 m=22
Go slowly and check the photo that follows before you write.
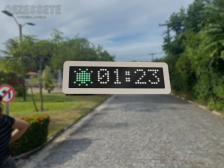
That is h=1 m=23
